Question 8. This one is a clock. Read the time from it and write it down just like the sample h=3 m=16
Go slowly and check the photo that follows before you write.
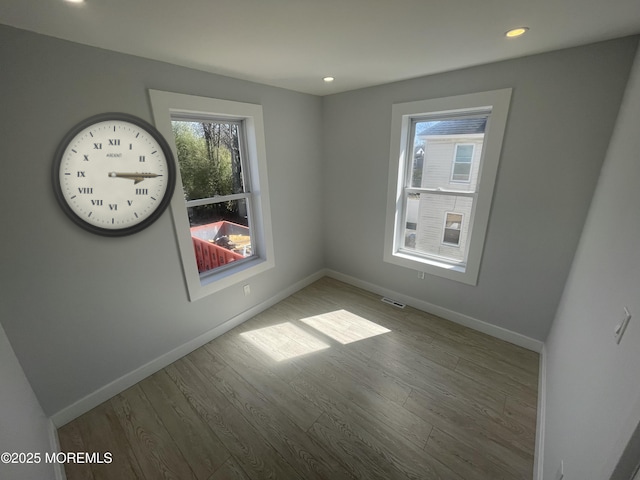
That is h=3 m=15
